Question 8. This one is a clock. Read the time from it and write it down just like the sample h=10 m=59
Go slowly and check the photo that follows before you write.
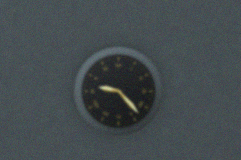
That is h=9 m=23
